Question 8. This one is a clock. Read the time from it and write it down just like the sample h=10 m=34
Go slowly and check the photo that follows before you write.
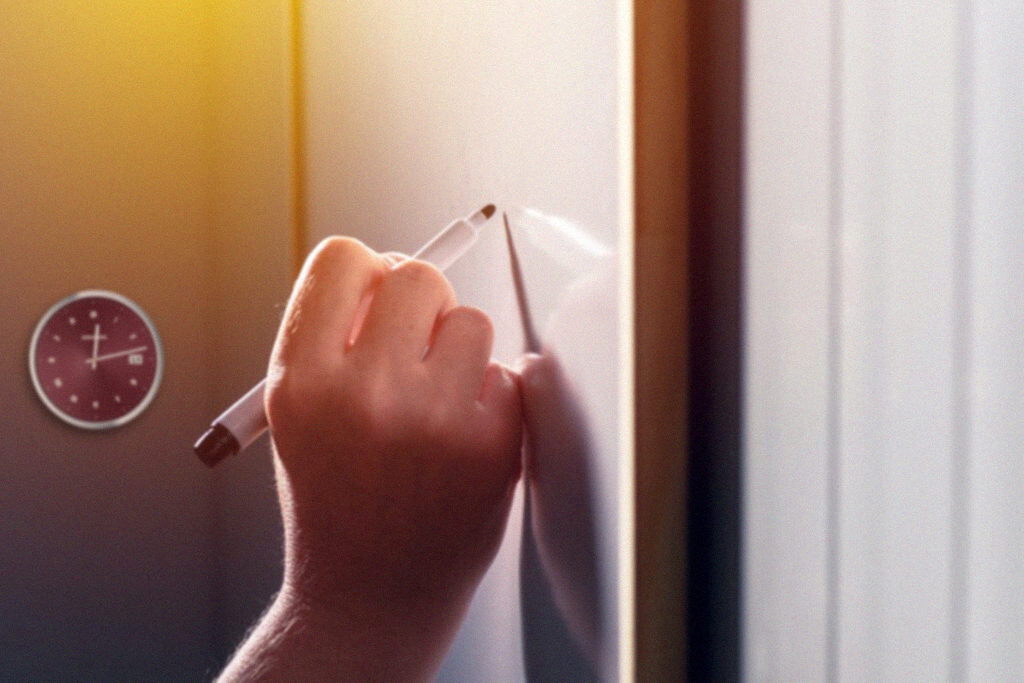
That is h=12 m=13
